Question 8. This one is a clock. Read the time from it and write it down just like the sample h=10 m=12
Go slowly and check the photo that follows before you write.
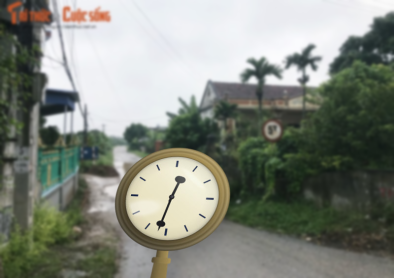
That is h=12 m=32
